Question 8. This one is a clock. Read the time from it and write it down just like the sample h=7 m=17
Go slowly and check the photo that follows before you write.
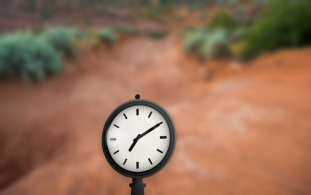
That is h=7 m=10
